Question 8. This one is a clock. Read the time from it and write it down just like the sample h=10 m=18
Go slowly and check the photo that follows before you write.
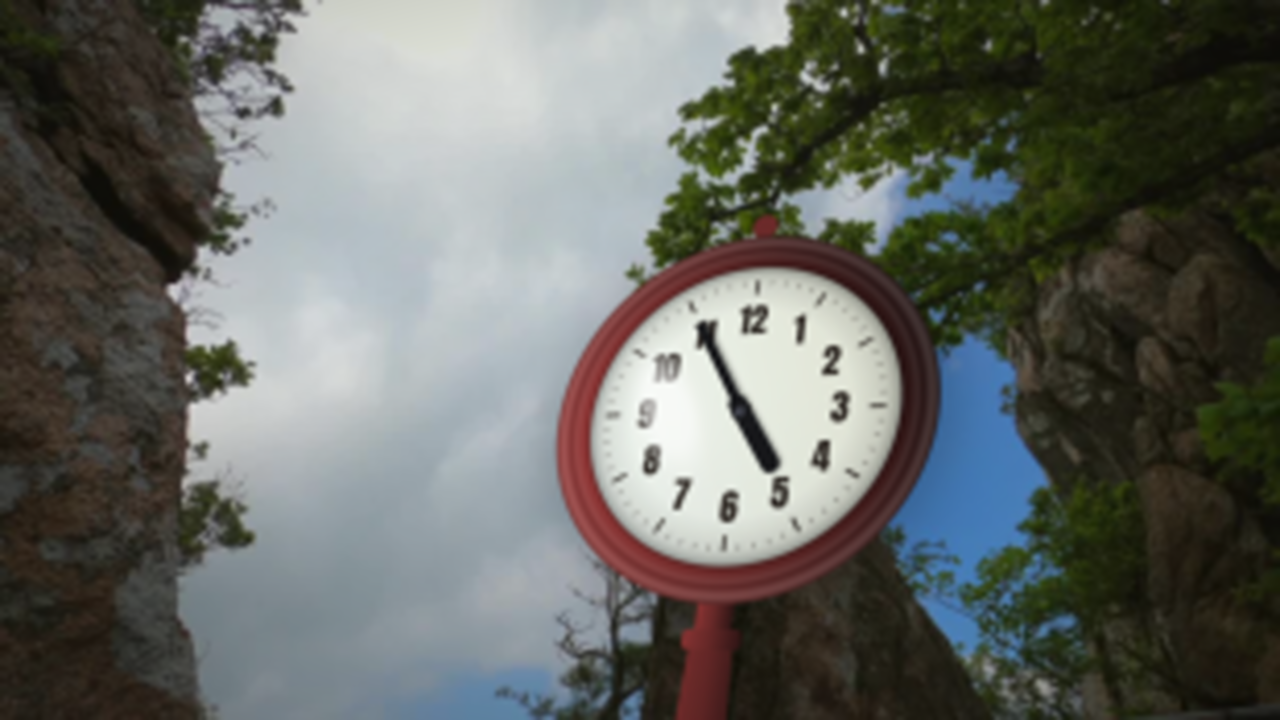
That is h=4 m=55
